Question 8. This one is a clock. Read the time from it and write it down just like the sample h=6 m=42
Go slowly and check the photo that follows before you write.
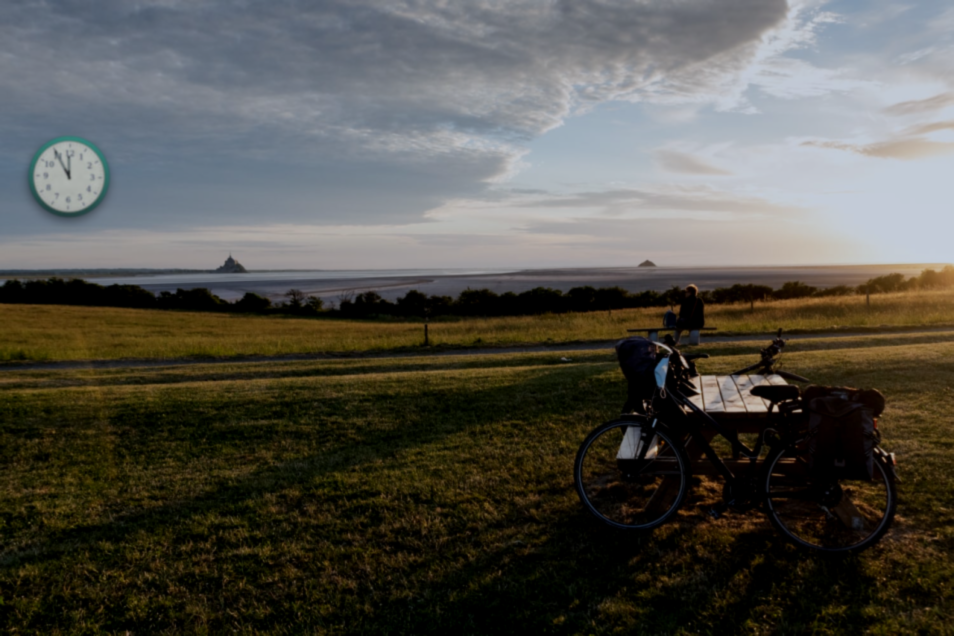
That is h=11 m=55
